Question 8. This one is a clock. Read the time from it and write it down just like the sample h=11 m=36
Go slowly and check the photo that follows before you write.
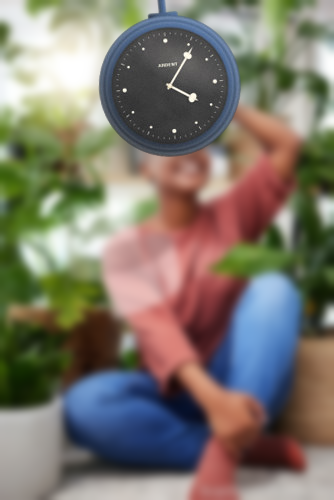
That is h=4 m=6
